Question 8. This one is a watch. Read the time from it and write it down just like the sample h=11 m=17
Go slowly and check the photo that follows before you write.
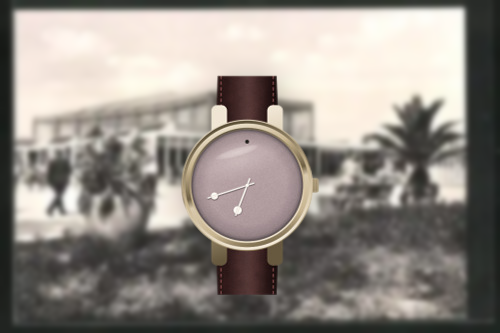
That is h=6 m=42
